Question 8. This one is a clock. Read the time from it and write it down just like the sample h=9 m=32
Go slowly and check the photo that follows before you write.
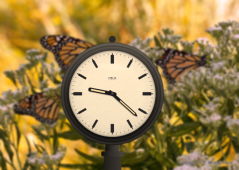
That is h=9 m=22
